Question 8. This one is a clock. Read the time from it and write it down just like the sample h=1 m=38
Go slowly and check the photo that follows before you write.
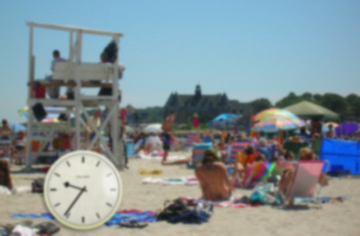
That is h=9 m=36
